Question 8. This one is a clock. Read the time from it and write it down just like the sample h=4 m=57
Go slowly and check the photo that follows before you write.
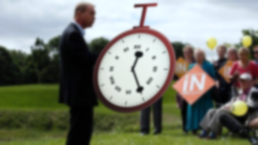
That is h=12 m=25
